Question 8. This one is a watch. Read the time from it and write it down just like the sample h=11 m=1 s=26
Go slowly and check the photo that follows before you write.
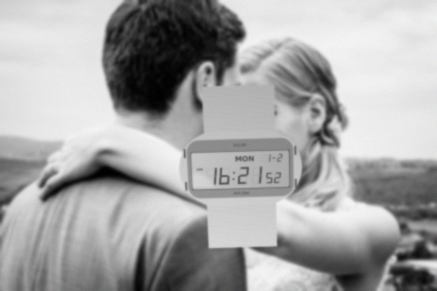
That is h=16 m=21 s=52
